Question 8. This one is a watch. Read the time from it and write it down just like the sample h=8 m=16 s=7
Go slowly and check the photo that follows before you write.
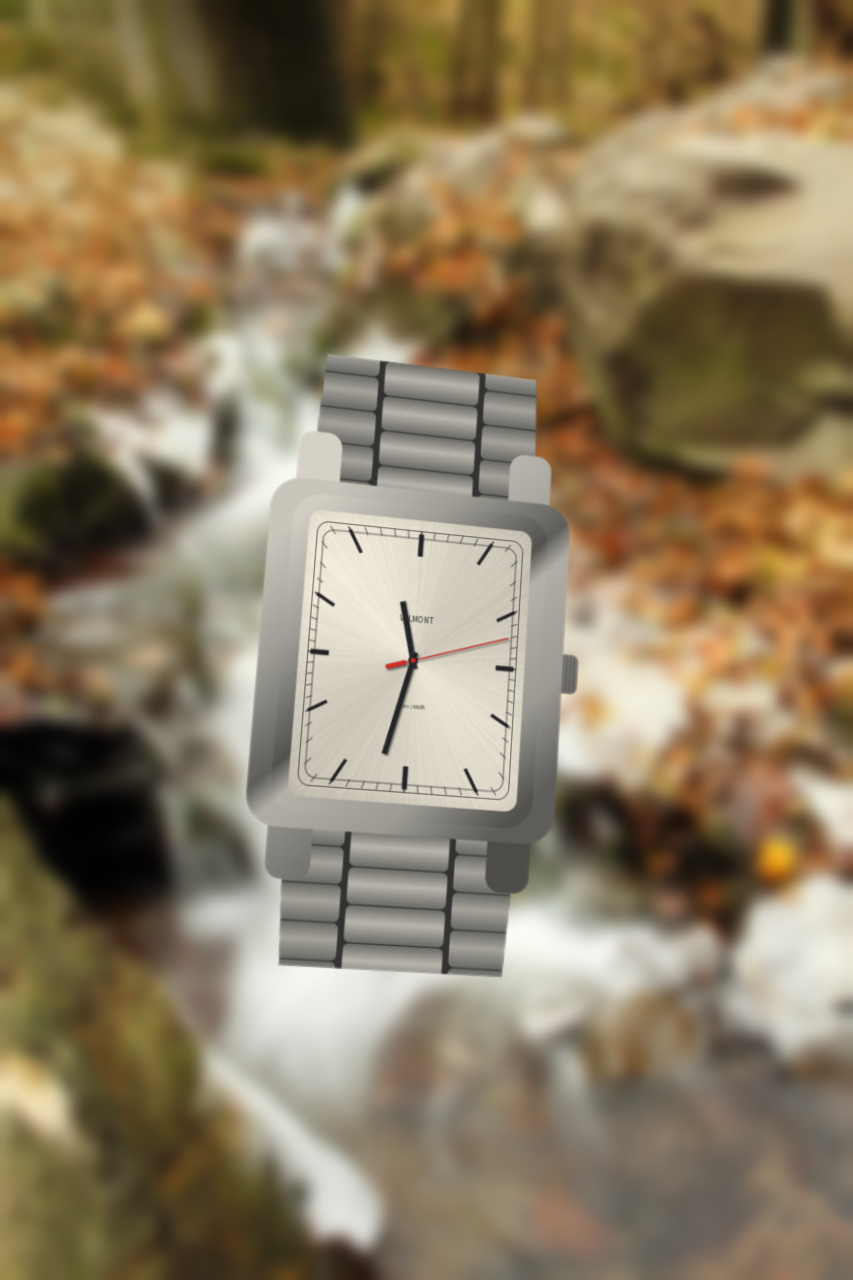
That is h=11 m=32 s=12
